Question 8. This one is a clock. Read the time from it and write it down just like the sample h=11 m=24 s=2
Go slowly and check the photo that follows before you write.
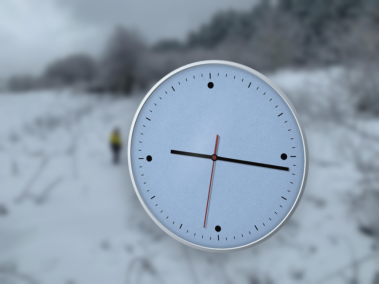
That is h=9 m=16 s=32
